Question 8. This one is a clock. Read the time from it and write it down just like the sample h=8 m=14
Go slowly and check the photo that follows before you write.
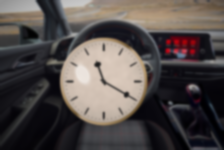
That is h=11 m=20
